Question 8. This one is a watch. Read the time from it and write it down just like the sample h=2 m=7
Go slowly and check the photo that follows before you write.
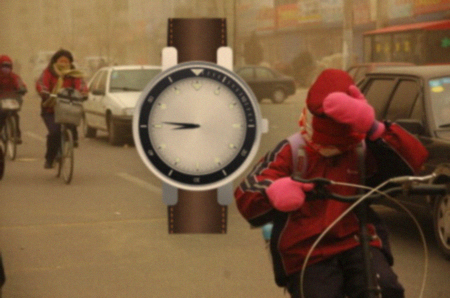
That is h=8 m=46
